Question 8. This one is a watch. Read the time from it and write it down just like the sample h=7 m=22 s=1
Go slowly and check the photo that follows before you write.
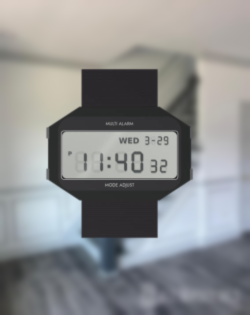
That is h=11 m=40 s=32
